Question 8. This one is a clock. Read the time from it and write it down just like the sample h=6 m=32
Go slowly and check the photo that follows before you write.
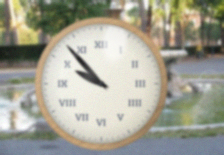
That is h=9 m=53
